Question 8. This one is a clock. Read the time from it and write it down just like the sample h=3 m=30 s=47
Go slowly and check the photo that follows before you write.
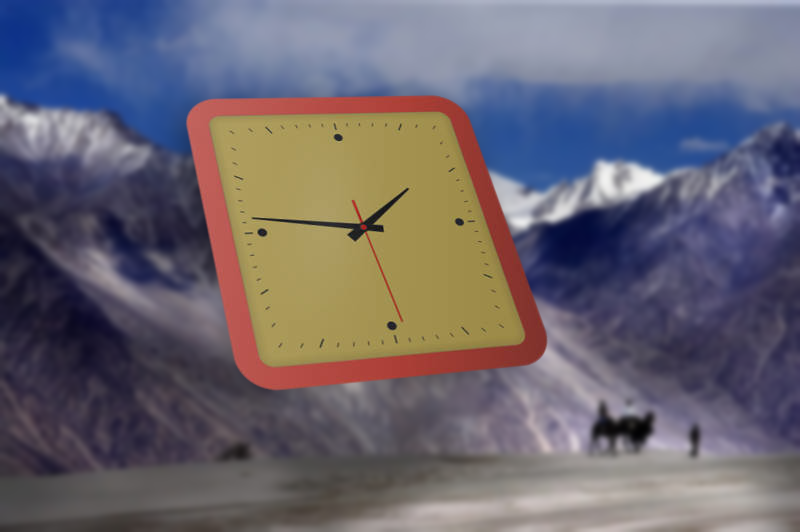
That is h=1 m=46 s=29
